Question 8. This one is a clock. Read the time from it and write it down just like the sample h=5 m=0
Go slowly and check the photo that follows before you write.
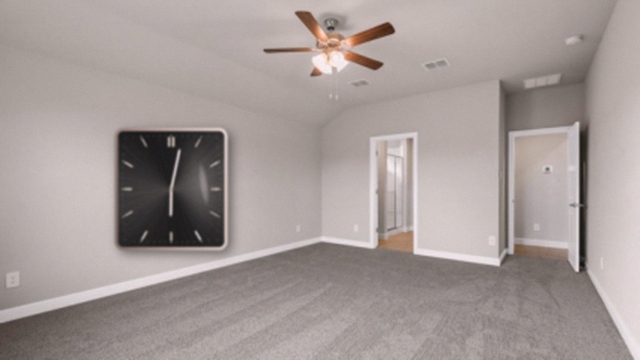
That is h=6 m=2
